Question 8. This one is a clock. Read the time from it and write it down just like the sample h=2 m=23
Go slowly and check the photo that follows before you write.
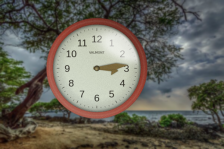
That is h=3 m=14
